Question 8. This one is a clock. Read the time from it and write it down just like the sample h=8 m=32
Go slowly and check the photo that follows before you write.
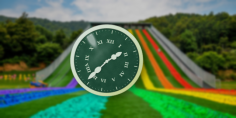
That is h=1 m=36
